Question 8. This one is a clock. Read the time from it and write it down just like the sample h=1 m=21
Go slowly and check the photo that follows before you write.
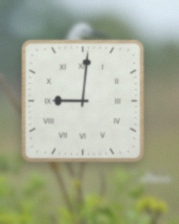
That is h=9 m=1
